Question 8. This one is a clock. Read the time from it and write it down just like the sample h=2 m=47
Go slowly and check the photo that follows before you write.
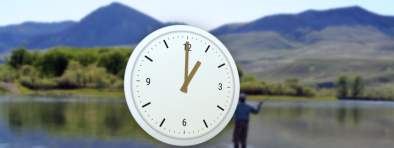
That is h=1 m=0
